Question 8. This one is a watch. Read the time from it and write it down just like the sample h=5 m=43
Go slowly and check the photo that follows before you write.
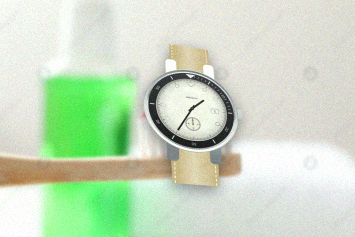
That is h=1 m=35
